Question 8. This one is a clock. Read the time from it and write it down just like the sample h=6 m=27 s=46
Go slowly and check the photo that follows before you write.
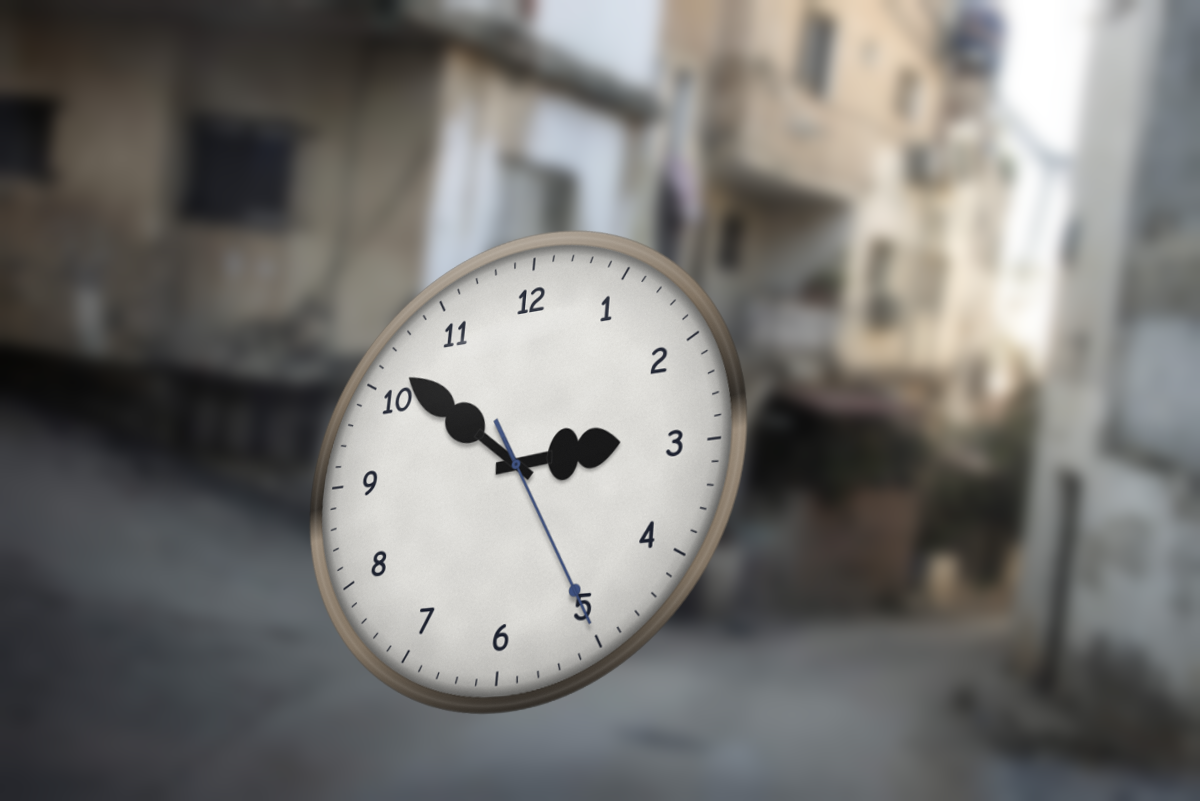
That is h=2 m=51 s=25
